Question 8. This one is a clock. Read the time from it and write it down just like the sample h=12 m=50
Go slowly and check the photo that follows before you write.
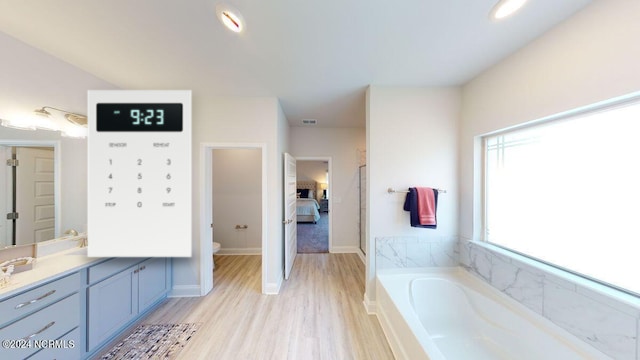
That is h=9 m=23
